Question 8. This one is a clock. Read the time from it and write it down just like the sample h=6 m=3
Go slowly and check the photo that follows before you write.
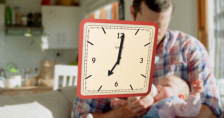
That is h=7 m=1
